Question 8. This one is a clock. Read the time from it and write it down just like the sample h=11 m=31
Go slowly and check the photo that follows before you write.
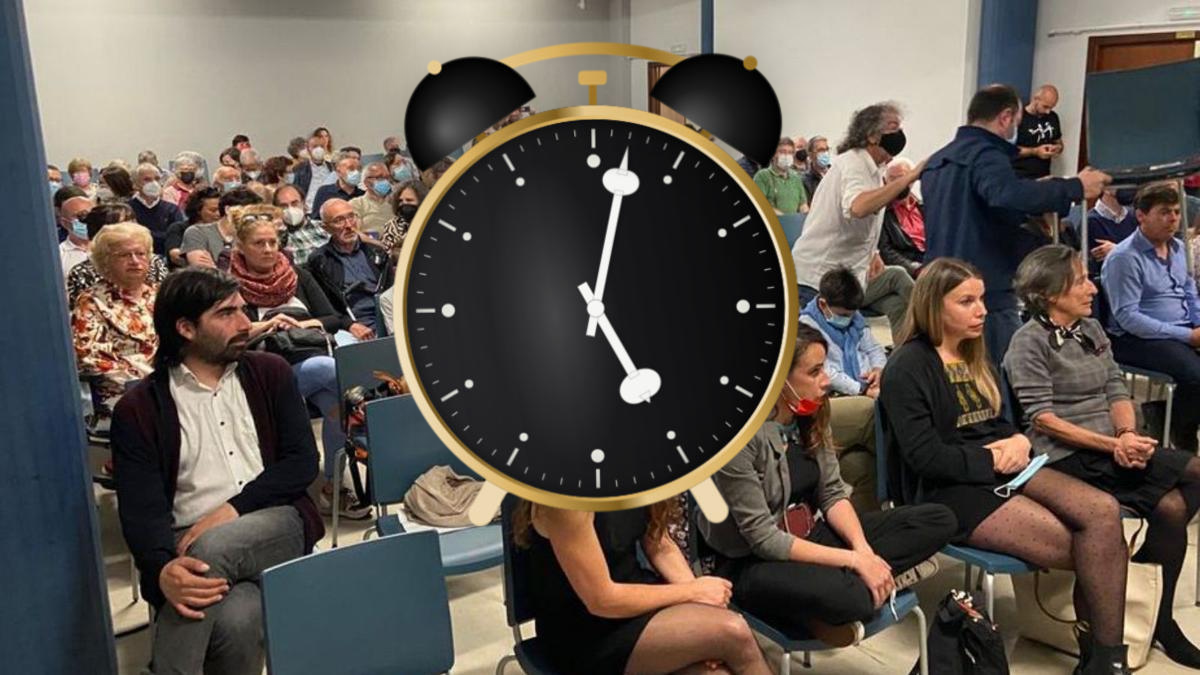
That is h=5 m=2
